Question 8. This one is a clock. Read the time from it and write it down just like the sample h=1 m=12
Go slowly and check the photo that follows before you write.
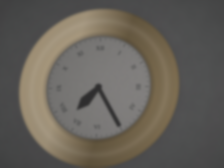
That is h=7 m=25
